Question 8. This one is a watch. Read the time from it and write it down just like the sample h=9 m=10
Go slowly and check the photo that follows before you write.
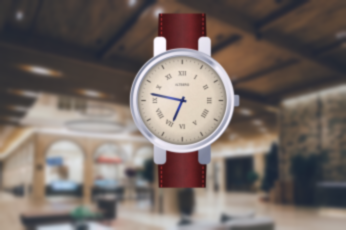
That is h=6 m=47
